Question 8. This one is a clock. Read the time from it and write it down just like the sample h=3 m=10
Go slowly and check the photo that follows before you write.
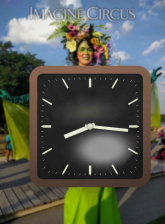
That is h=8 m=16
